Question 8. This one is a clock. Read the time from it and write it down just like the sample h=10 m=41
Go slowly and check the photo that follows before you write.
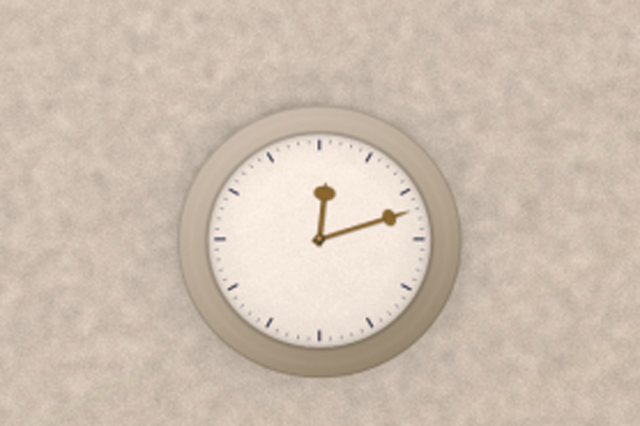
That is h=12 m=12
